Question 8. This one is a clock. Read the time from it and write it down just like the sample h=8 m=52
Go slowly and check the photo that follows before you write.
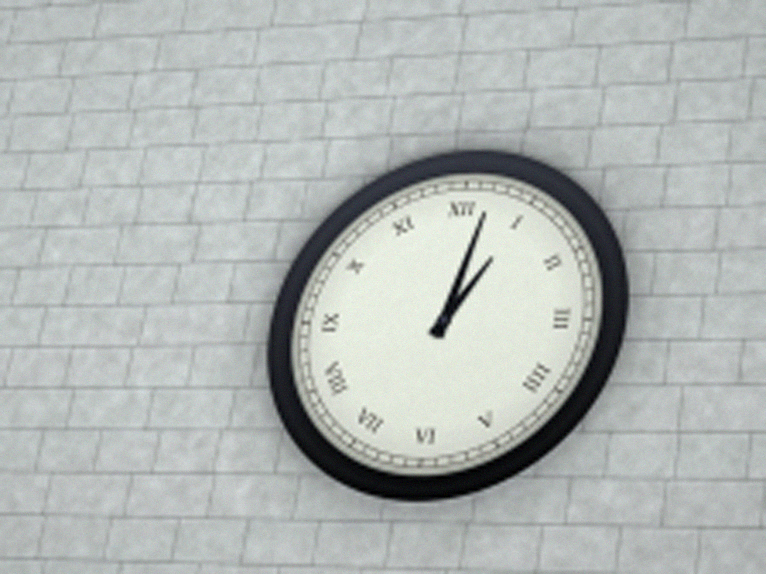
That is h=1 m=2
